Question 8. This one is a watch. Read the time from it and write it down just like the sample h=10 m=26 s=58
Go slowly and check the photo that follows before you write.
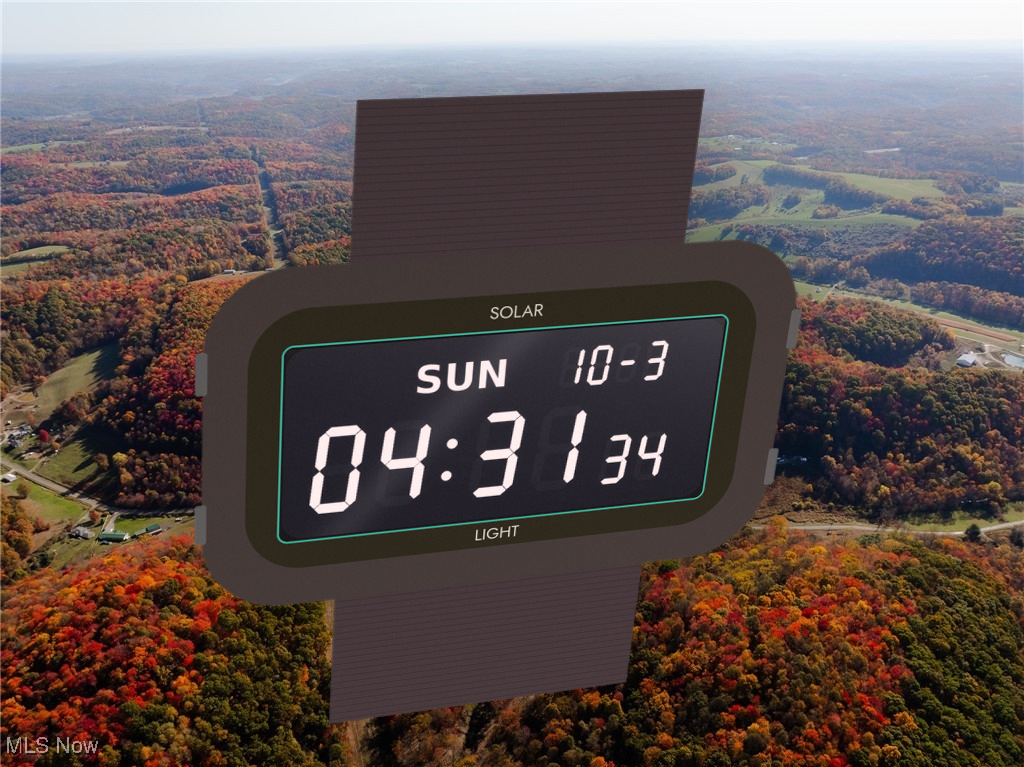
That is h=4 m=31 s=34
